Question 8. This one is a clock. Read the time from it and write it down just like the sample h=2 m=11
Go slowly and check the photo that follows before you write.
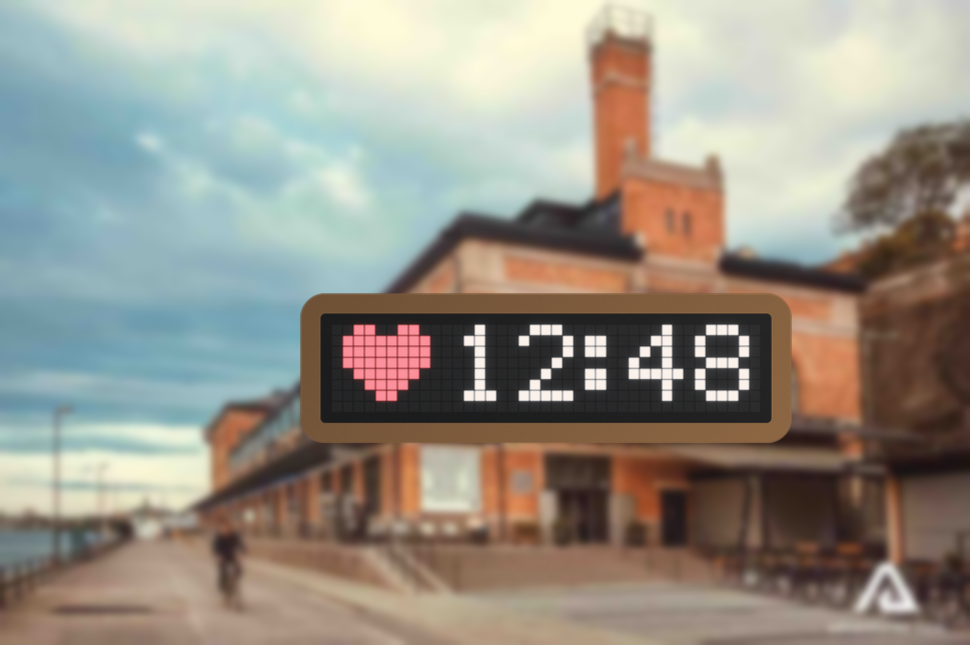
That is h=12 m=48
